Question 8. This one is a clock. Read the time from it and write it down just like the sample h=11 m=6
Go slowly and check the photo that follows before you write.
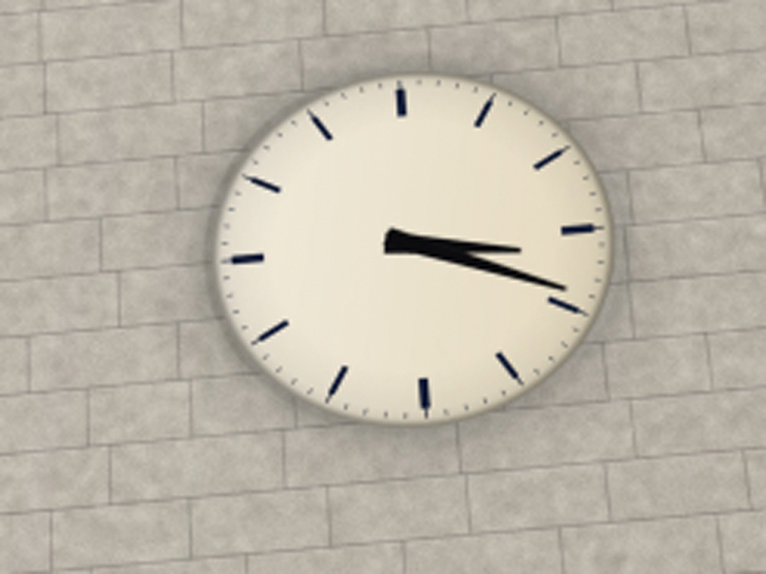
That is h=3 m=19
